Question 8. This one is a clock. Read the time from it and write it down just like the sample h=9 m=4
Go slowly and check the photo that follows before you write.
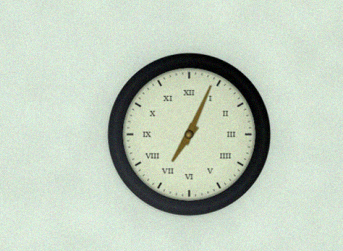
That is h=7 m=4
